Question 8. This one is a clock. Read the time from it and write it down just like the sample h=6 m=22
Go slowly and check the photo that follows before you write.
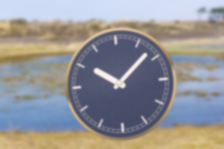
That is h=10 m=8
